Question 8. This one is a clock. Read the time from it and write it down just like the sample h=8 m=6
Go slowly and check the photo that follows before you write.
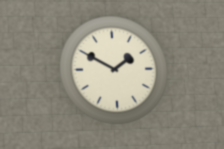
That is h=1 m=50
